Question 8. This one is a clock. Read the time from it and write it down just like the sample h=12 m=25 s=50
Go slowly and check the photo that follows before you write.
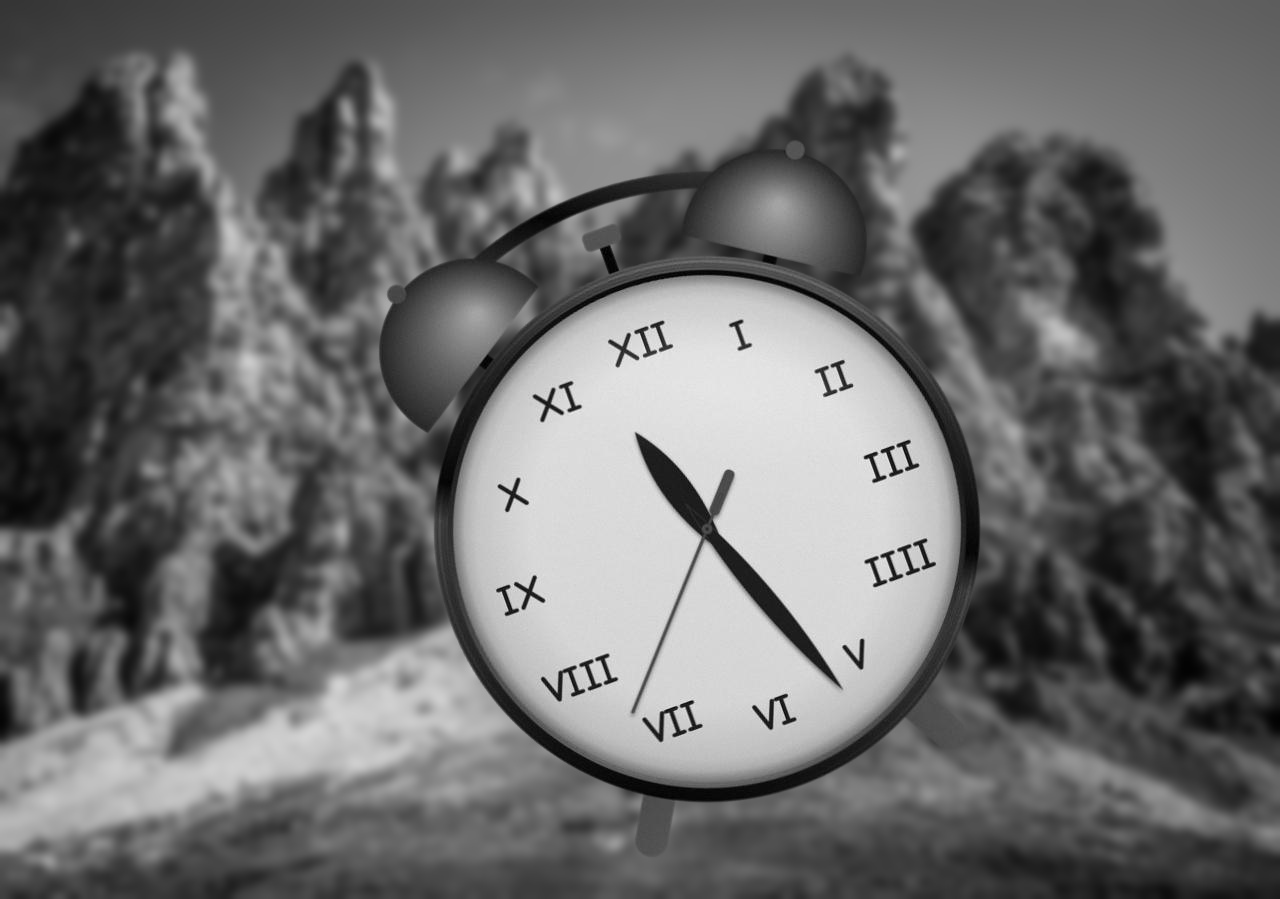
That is h=11 m=26 s=37
